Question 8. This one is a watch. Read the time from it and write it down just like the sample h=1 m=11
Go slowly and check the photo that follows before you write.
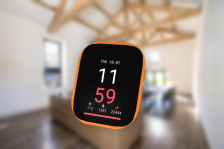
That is h=11 m=59
